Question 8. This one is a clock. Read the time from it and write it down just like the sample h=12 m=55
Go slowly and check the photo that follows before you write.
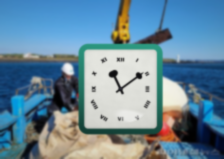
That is h=11 m=9
